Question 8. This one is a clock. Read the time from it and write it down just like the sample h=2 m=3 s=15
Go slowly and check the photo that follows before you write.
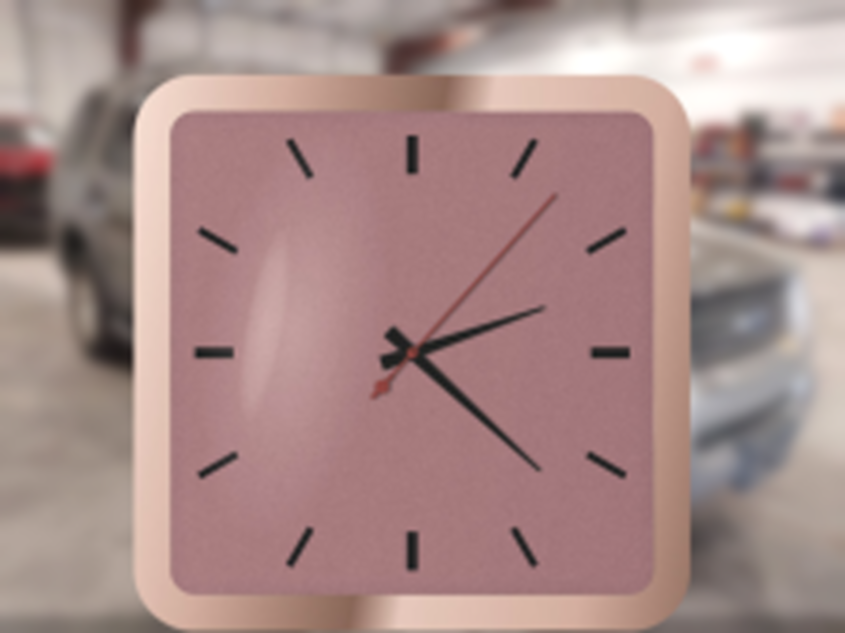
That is h=2 m=22 s=7
